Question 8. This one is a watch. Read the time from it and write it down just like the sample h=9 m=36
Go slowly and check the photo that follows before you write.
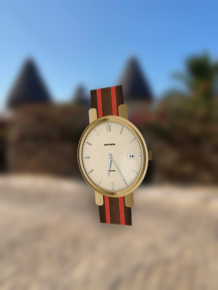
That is h=6 m=25
